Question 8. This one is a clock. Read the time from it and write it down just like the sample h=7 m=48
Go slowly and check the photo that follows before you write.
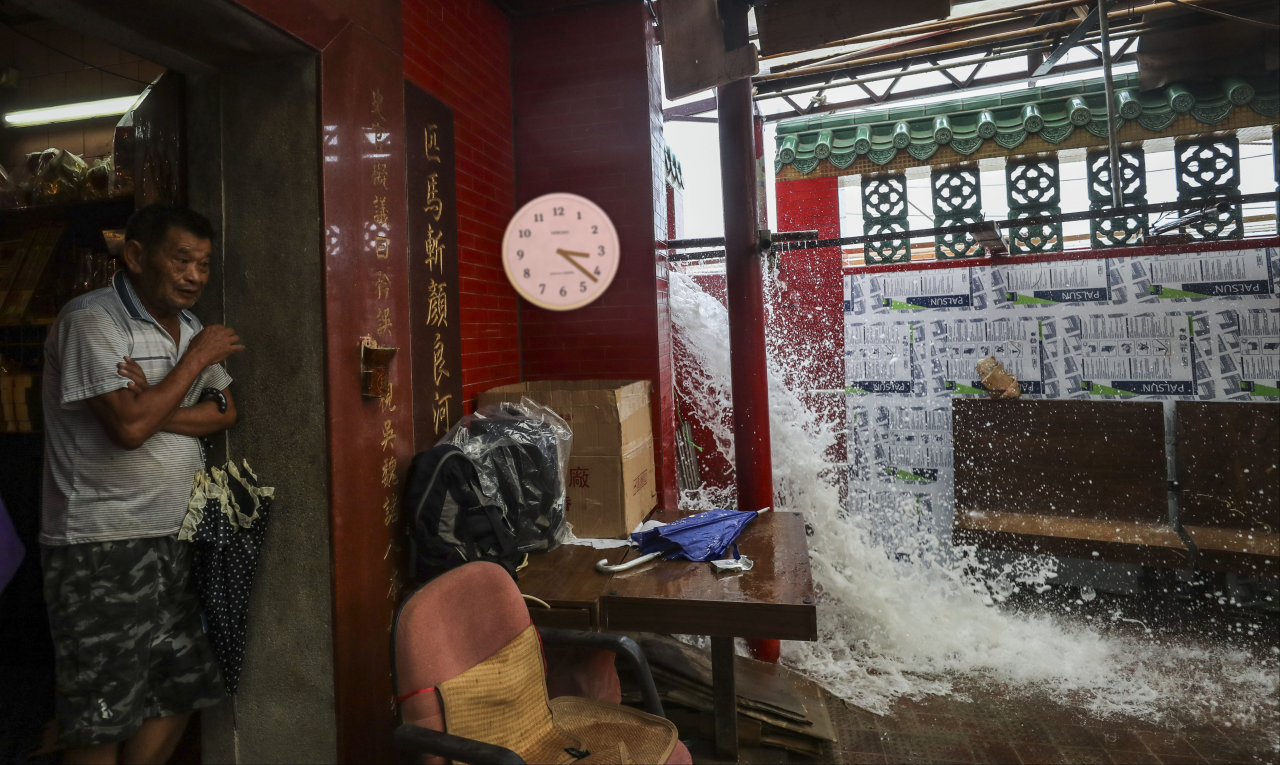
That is h=3 m=22
